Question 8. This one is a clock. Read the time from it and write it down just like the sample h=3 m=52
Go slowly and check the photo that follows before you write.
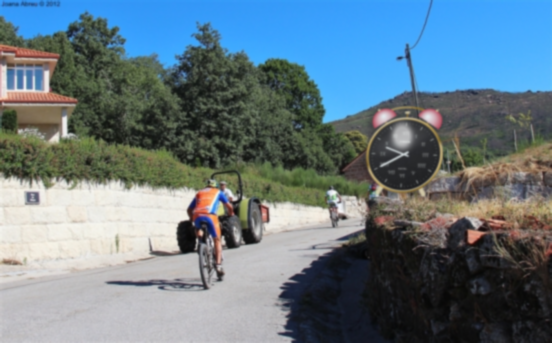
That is h=9 m=40
